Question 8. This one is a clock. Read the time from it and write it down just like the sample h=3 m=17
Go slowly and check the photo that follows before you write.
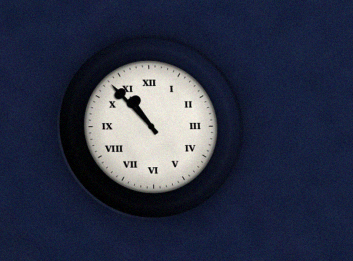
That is h=10 m=53
